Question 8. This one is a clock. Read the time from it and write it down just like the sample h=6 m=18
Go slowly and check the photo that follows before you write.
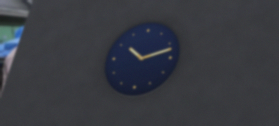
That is h=10 m=12
